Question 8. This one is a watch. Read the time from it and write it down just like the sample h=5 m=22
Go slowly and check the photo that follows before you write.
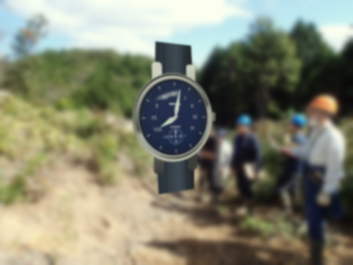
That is h=8 m=2
